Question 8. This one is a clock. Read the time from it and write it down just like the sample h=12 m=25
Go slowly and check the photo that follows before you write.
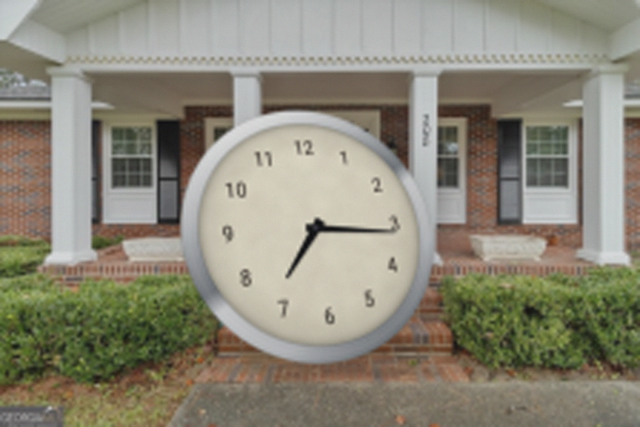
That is h=7 m=16
